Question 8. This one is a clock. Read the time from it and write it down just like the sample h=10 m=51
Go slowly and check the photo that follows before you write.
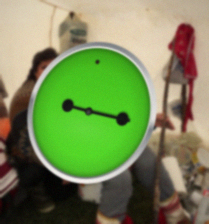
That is h=9 m=16
